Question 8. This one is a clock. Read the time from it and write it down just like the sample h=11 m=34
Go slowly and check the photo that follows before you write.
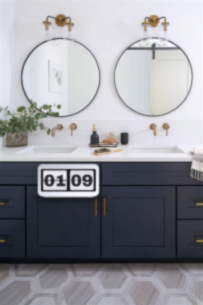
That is h=1 m=9
